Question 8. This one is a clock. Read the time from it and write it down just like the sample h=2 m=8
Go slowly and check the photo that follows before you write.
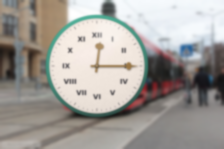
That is h=12 m=15
